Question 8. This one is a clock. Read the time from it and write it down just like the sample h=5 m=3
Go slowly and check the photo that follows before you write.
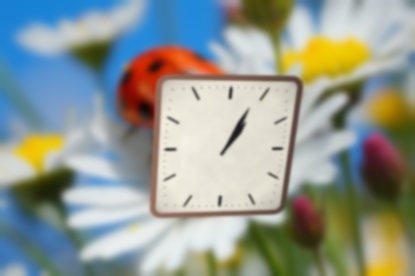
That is h=1 m=4
